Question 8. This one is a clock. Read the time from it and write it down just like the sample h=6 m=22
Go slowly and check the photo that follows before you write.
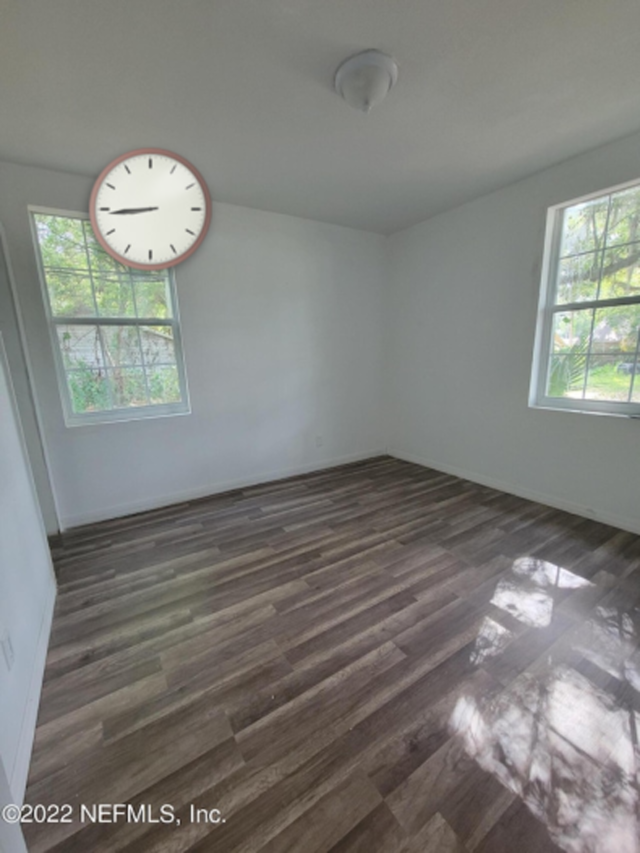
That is h=8 m=44
